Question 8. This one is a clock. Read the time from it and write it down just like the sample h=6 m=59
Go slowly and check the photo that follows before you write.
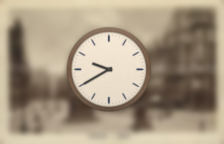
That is h=9 m=40
